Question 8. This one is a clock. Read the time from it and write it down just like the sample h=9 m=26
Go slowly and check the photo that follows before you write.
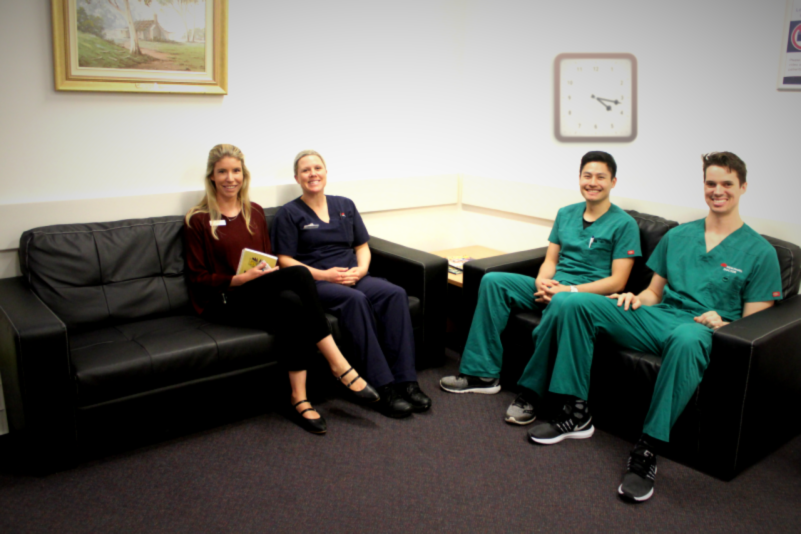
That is h=4 m=17
